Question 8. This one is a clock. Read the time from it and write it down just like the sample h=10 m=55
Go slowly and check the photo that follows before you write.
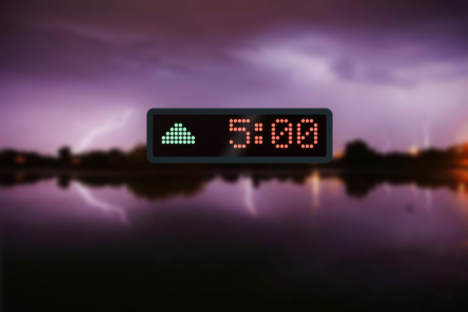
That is h=5 m=0
